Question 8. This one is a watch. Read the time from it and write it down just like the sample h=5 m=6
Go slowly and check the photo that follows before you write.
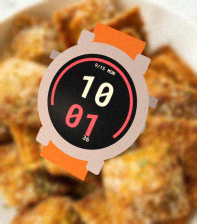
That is h=10 m=1
